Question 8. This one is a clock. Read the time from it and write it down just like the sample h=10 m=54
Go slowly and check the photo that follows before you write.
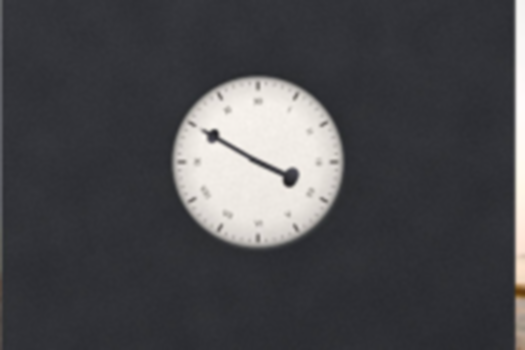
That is h=3 m=50
